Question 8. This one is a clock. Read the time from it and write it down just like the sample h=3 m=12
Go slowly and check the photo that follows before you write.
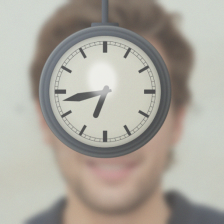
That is h=6 m=43
